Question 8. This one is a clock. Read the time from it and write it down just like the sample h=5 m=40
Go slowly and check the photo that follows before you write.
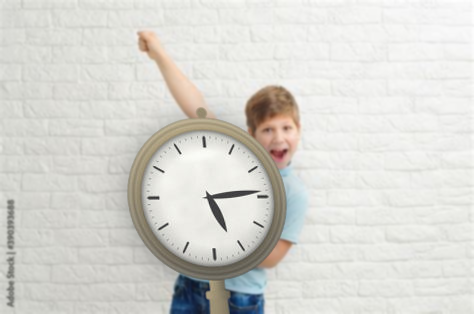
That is h=5 m=14
